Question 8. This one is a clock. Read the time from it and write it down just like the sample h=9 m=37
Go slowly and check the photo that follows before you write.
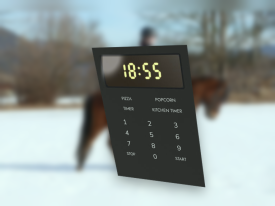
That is h=18 m=55
